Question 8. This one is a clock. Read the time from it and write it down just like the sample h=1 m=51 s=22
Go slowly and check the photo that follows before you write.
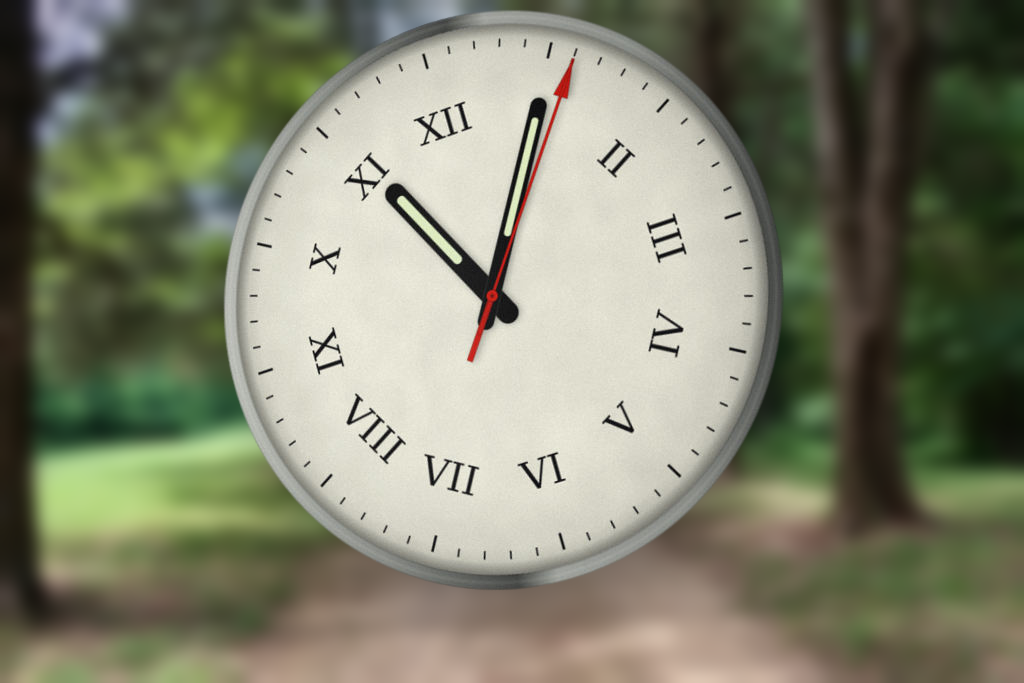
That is h=11 m=5 s=6
